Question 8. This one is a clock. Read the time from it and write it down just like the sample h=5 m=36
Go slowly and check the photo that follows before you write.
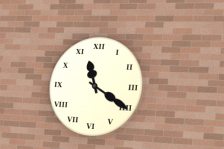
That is h=11 m=20
